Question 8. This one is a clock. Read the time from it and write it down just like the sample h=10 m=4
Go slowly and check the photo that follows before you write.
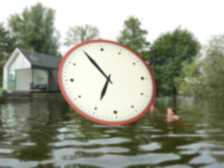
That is h=6 m=55
